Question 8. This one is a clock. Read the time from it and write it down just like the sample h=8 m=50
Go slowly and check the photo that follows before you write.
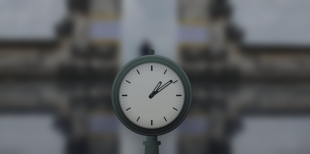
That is h=1 m=9
